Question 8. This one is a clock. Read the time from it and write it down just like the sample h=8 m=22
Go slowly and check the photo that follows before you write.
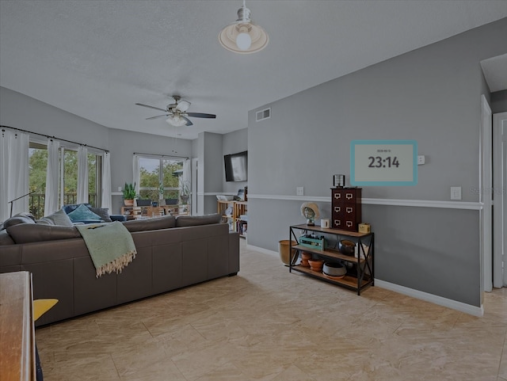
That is h=23 m=14
